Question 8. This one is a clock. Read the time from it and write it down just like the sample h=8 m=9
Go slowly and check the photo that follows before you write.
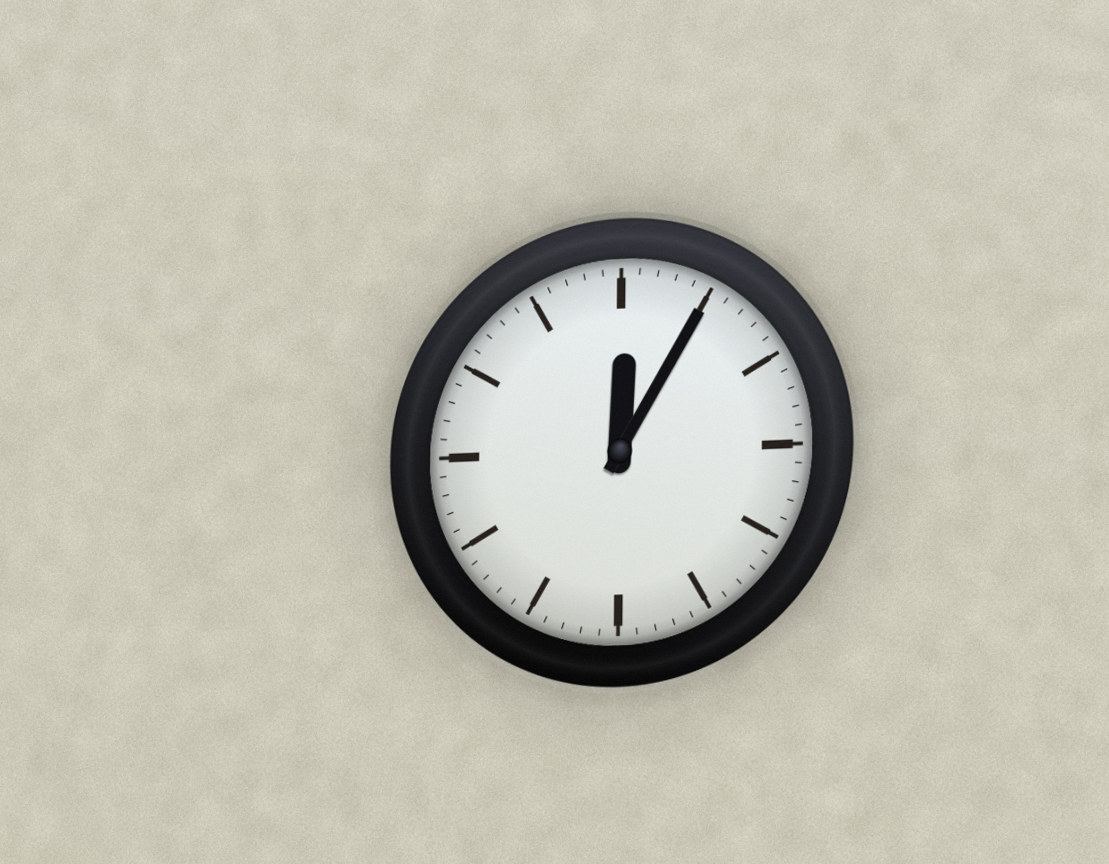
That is h=12 m=5
